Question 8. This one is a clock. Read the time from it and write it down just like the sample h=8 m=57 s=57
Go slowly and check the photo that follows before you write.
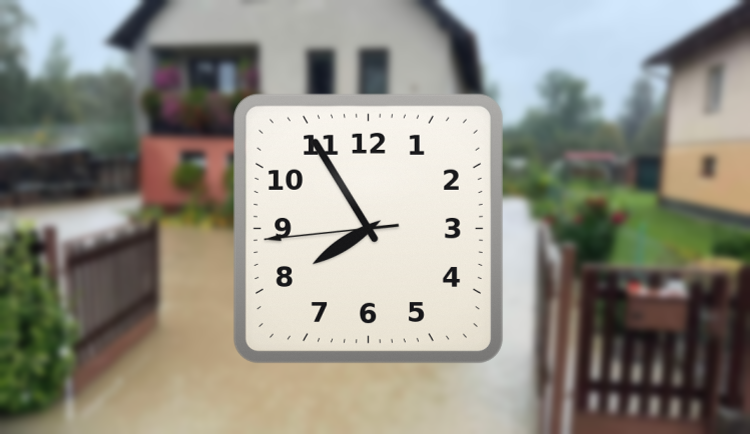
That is h=7 m=54 s=44
